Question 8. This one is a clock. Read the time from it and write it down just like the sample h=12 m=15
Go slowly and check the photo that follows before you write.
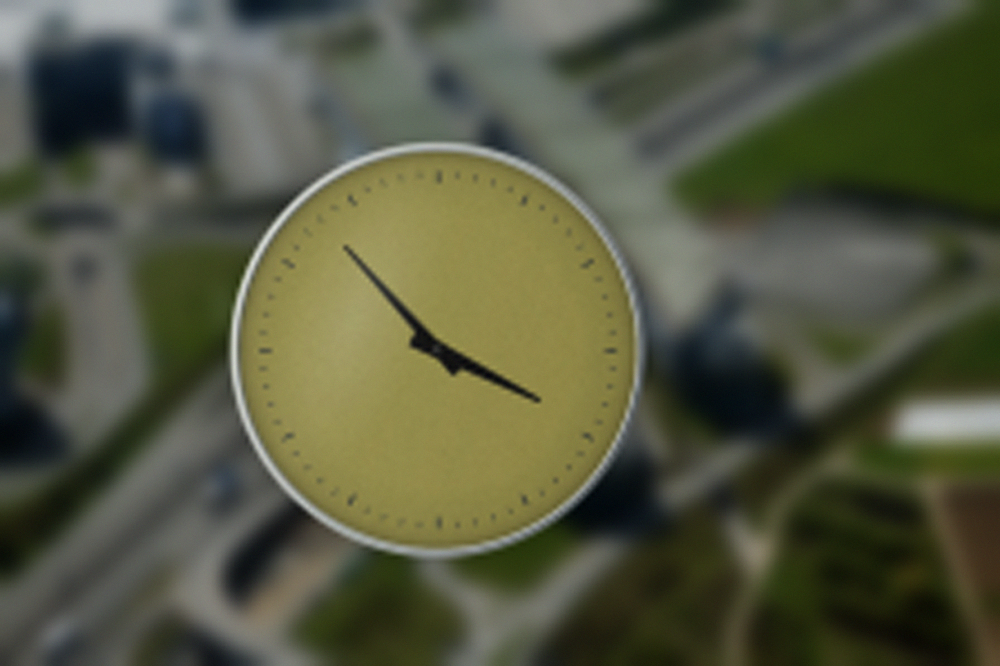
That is h=3 m=53
